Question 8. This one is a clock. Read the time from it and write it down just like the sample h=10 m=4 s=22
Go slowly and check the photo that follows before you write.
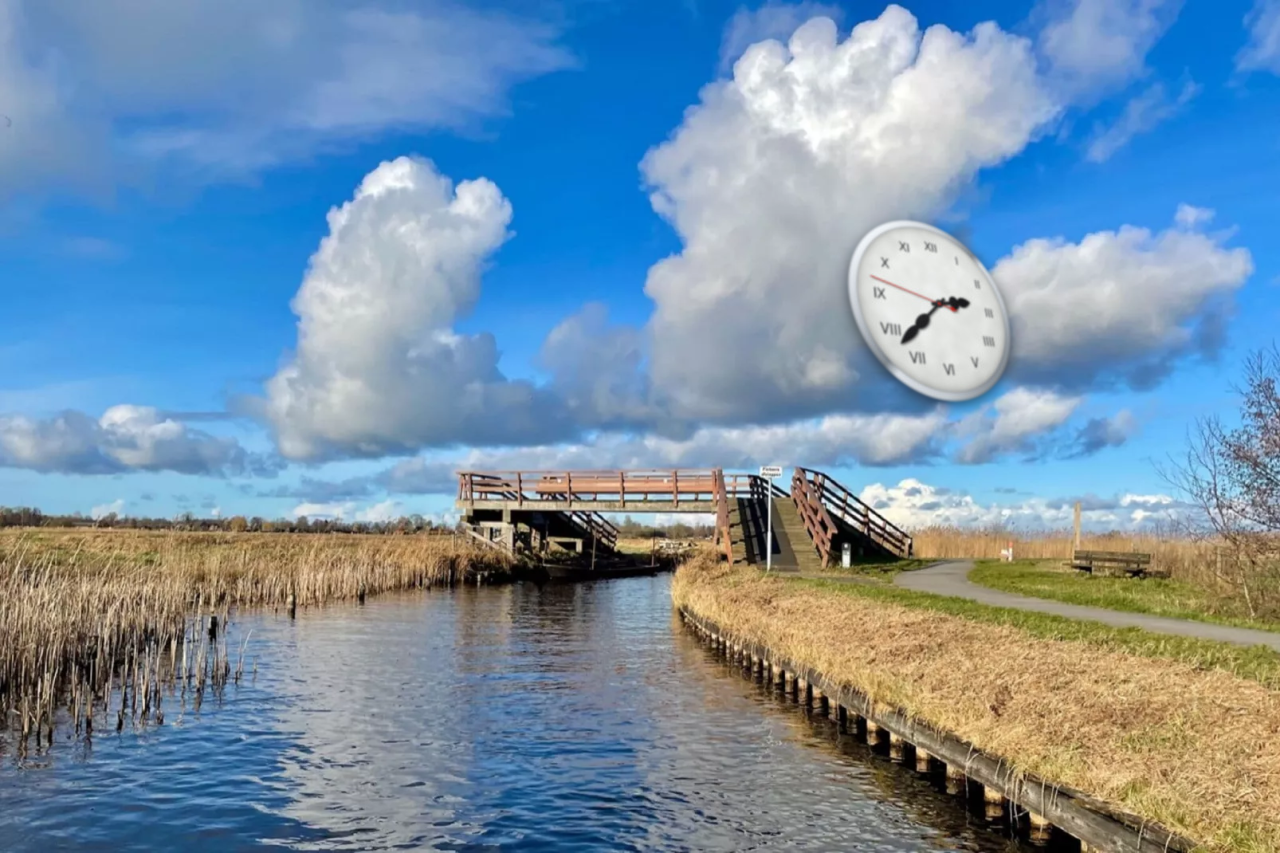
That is h=2 m=37 s=47
